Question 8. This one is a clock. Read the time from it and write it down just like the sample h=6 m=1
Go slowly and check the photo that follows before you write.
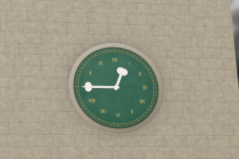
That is h=12 m=45
